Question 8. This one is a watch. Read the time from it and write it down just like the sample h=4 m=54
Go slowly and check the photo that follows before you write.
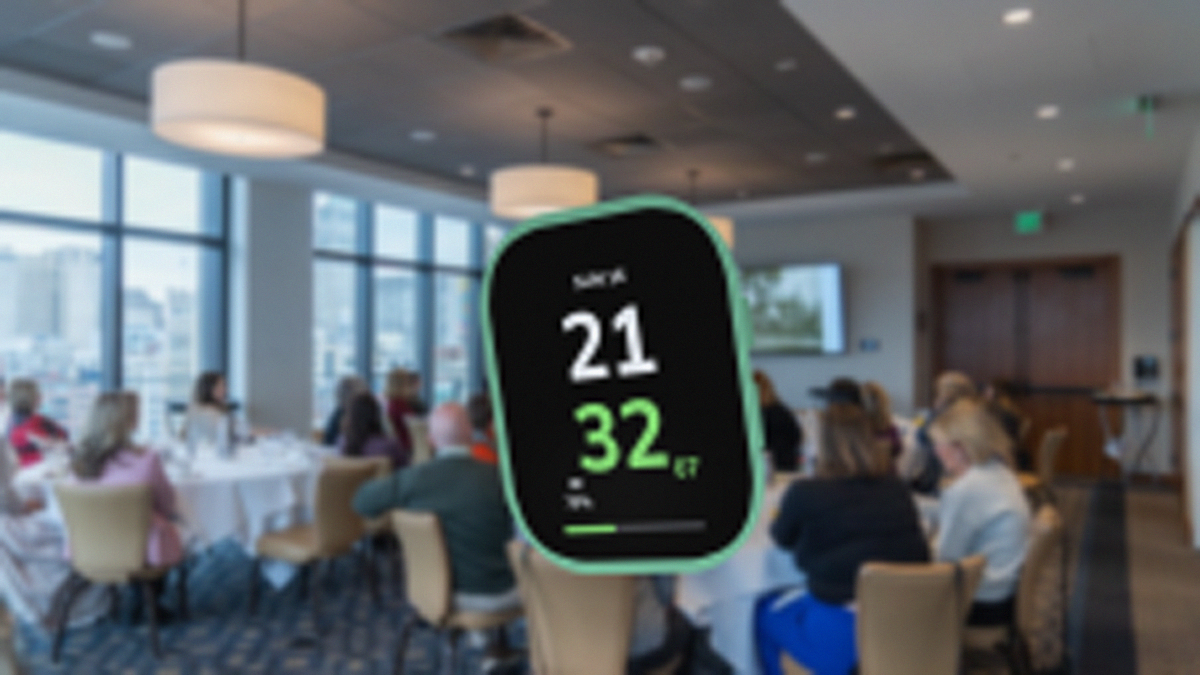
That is h=21 m=32
